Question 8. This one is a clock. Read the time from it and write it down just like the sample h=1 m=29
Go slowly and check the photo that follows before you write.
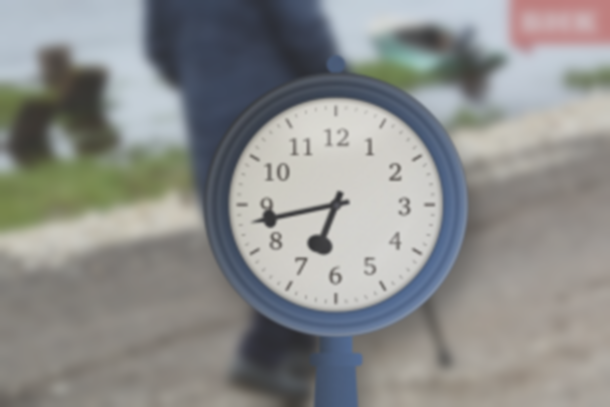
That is h=6 m=43
